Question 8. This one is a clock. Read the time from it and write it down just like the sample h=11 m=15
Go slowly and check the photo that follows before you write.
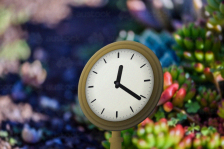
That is h=12 m=21
